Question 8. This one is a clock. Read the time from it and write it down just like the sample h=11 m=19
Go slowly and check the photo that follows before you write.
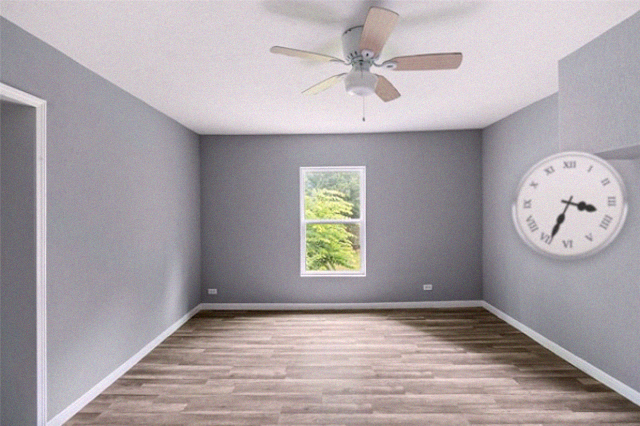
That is h=3 m=34
